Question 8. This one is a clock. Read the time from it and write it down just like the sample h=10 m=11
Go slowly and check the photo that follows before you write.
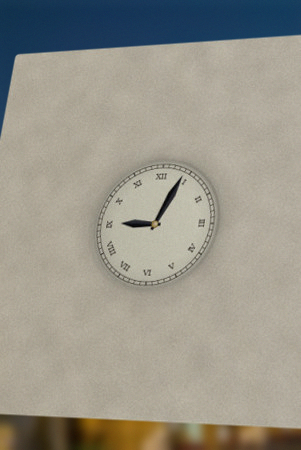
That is h=9 m=4
